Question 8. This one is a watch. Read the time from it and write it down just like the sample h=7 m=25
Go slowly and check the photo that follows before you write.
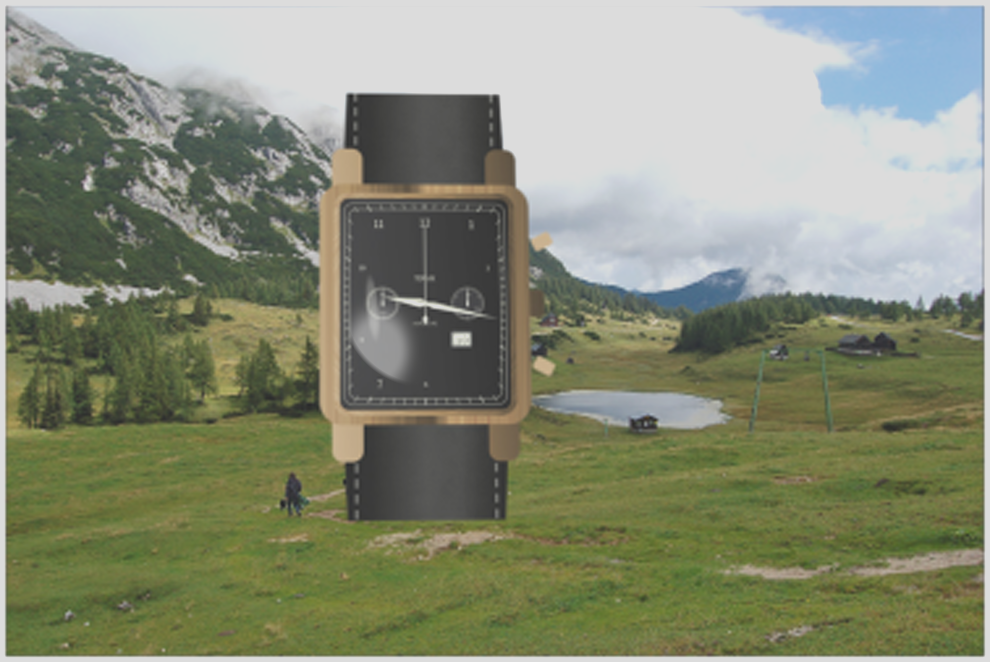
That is h=9 m=17
